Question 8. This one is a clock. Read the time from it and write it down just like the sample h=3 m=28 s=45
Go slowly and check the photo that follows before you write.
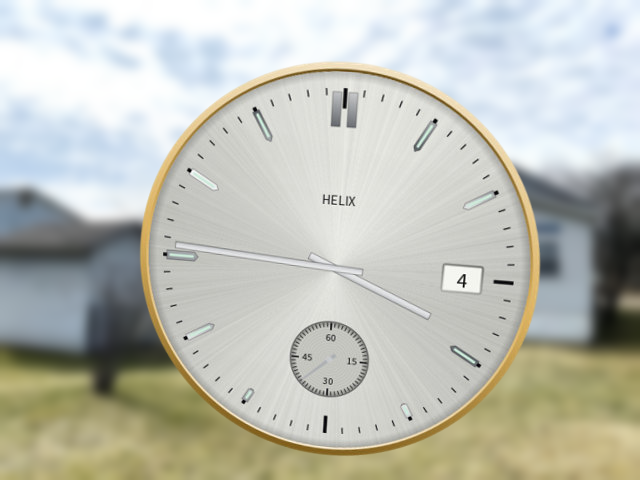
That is h=3 m=45 s=38
